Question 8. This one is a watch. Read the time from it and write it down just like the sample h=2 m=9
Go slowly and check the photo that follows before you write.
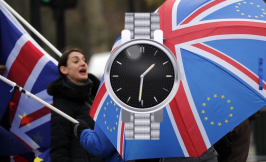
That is h=1 m=31
